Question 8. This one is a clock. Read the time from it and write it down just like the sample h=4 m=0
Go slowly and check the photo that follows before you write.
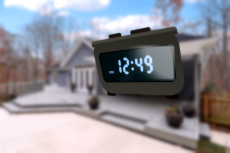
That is h=12 m=49
